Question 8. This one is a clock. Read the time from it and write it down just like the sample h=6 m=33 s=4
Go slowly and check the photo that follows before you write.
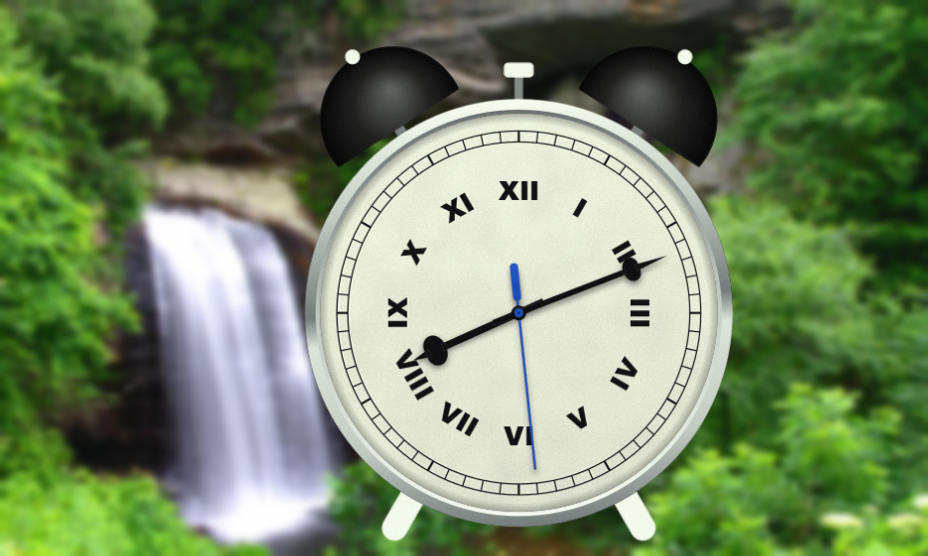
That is h=8 m=11 s=29
